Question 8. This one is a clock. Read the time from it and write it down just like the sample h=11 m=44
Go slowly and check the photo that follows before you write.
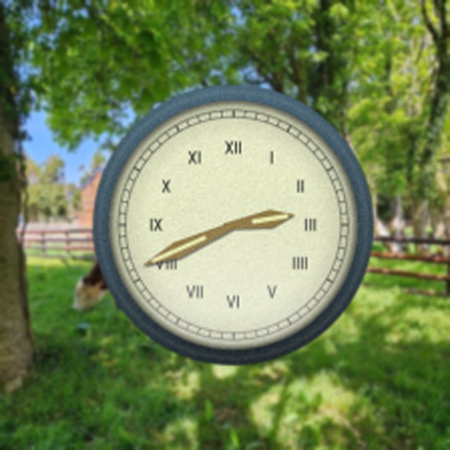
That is h=2 m=41
